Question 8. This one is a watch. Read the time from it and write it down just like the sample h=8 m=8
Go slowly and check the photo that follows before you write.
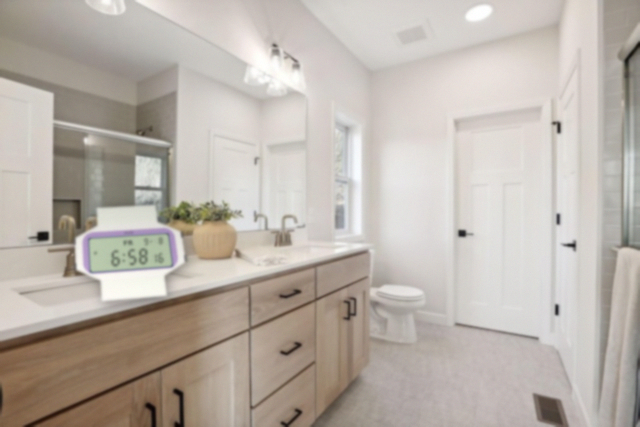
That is h=6 m=58
